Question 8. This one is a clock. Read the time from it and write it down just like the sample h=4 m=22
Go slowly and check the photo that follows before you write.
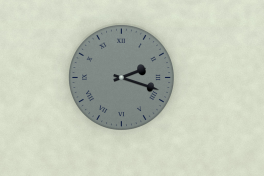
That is h=2 m=18
